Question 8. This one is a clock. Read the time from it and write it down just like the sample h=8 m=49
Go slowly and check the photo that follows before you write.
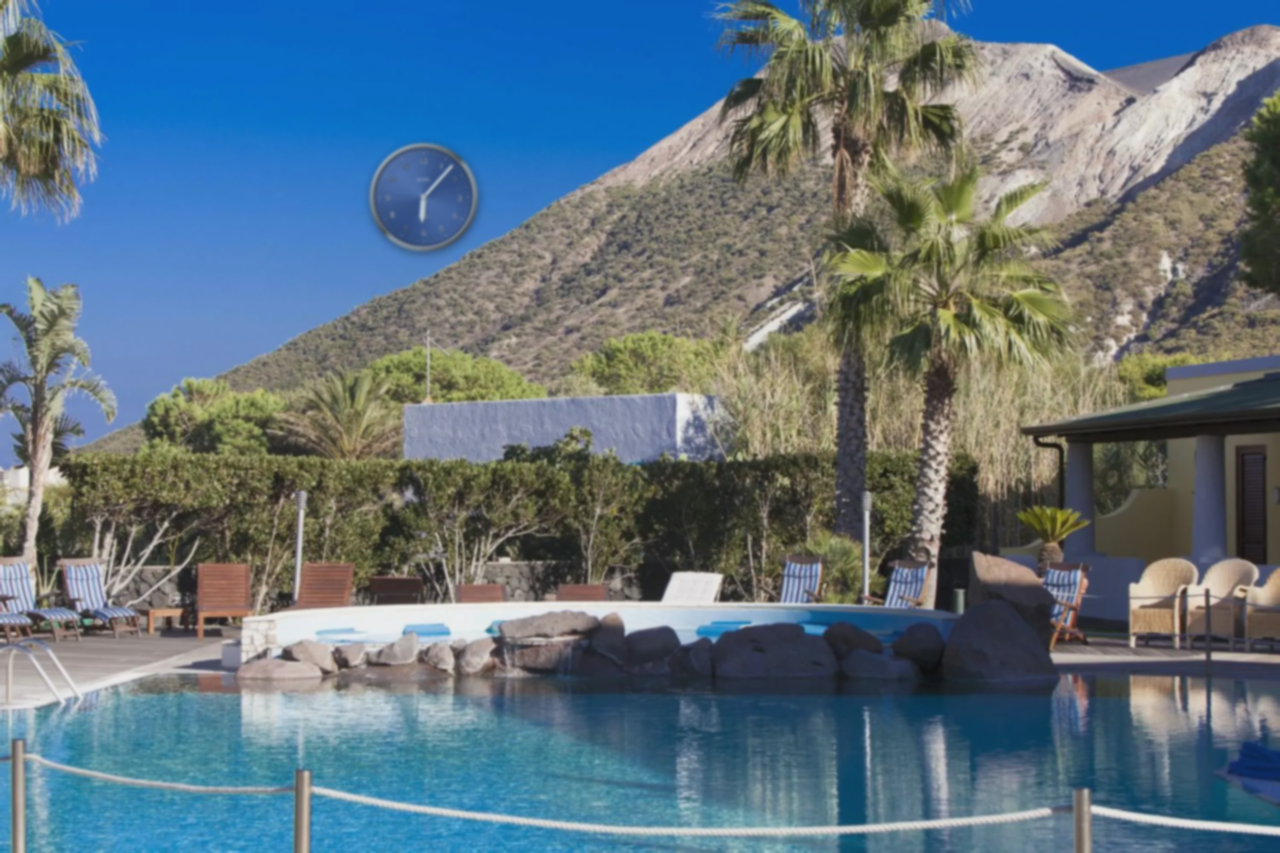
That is h=6 m=7
